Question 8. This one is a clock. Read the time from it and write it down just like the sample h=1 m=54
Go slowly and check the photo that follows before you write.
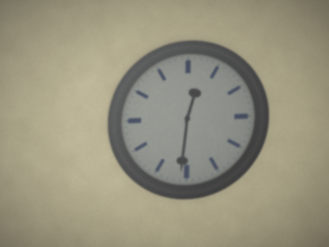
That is h=12 m=31
